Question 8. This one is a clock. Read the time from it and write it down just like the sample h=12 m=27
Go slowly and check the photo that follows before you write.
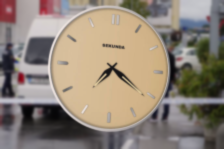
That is h=7 m=21
